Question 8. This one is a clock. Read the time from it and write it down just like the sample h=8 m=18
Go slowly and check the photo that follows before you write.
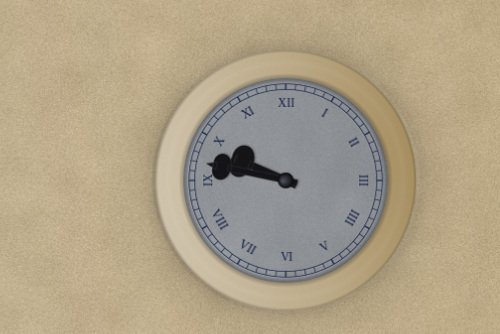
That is h=9 m=47
